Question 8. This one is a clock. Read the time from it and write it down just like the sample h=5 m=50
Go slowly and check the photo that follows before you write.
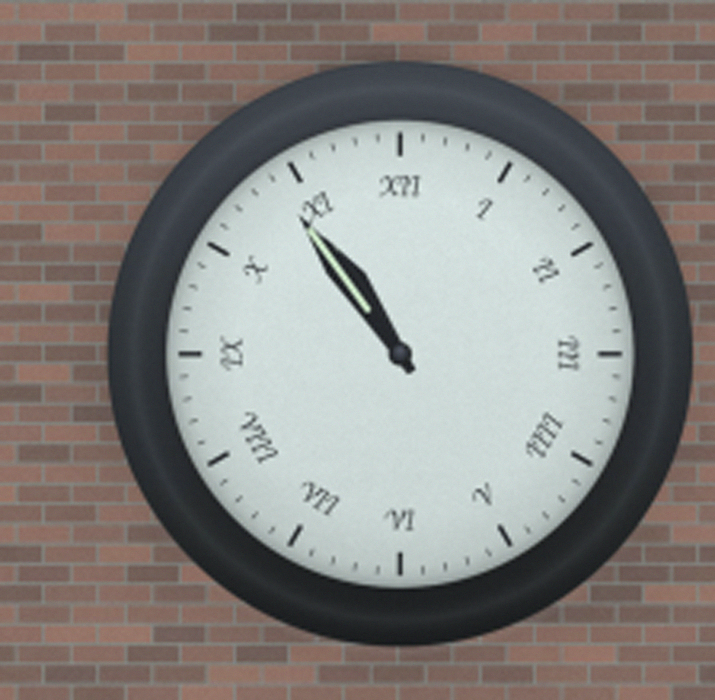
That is h=10 m=54
